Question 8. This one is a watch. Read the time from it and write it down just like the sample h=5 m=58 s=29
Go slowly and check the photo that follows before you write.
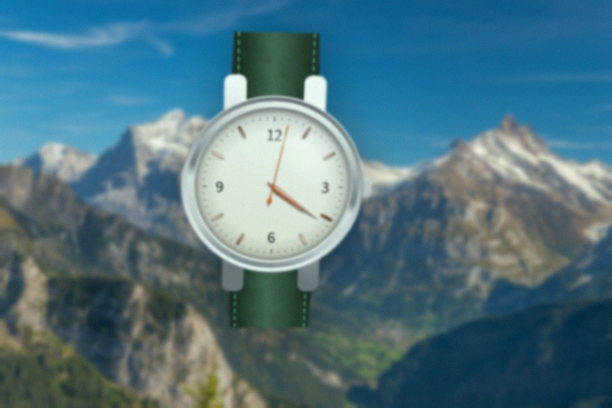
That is h=4 m=21 s=2
